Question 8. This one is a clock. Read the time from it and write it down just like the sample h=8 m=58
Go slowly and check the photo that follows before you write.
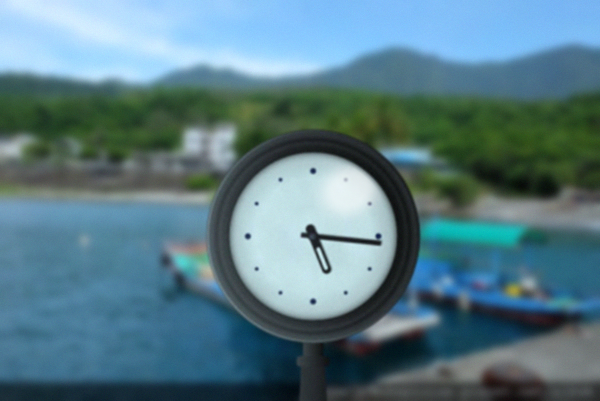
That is h=5 m=16
